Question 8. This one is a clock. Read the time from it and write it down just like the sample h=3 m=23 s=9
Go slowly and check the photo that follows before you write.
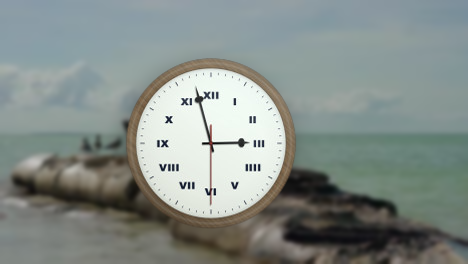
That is h=2 m=57 s=30
